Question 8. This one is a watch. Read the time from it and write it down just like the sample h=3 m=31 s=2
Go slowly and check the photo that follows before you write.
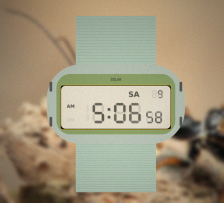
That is h=5 m=6 s=58
